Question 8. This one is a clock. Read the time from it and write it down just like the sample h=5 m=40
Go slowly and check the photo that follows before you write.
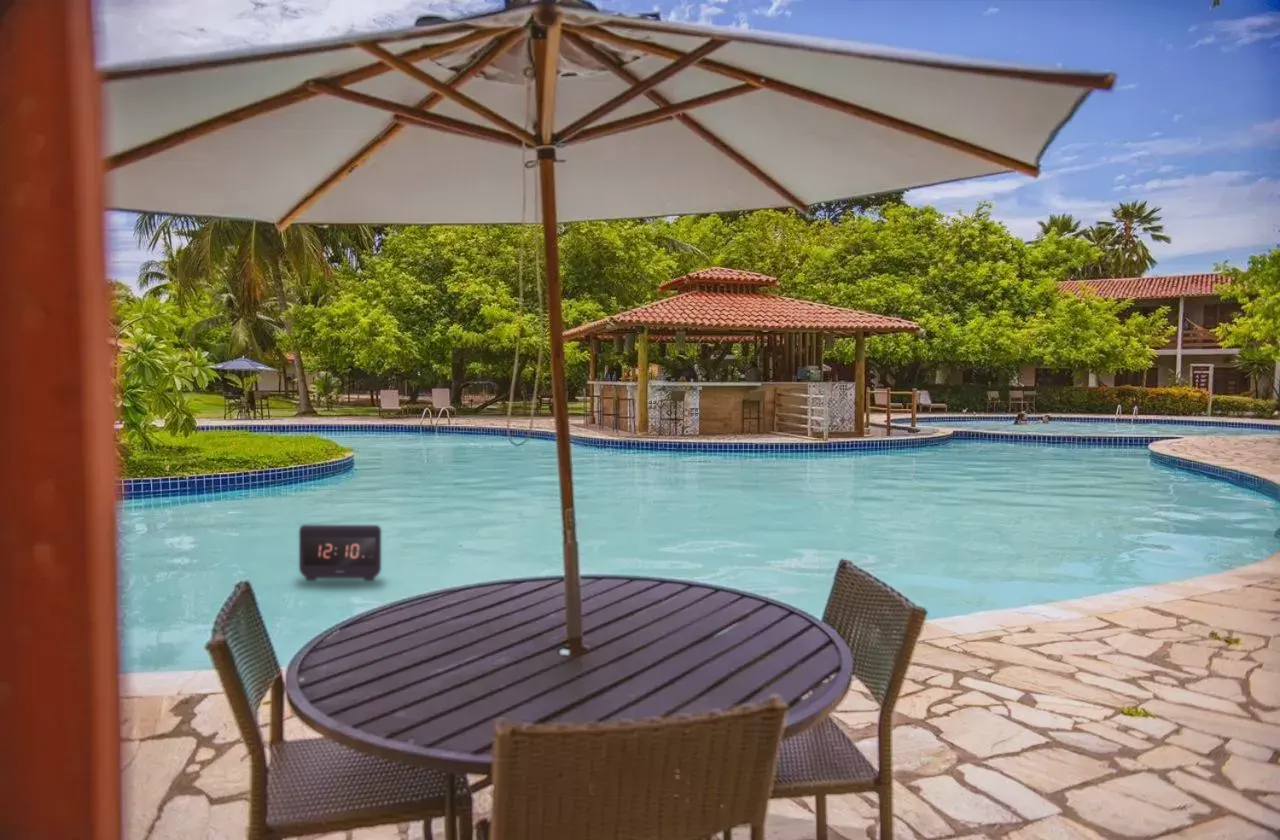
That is h=12 m=10
